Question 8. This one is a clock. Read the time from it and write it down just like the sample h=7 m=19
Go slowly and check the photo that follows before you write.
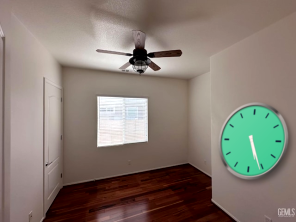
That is h=5 m=26
